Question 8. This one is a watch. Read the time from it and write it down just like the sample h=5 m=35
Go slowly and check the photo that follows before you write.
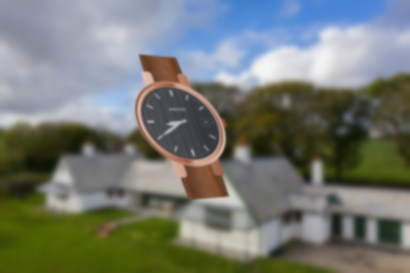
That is h=8 m=40
